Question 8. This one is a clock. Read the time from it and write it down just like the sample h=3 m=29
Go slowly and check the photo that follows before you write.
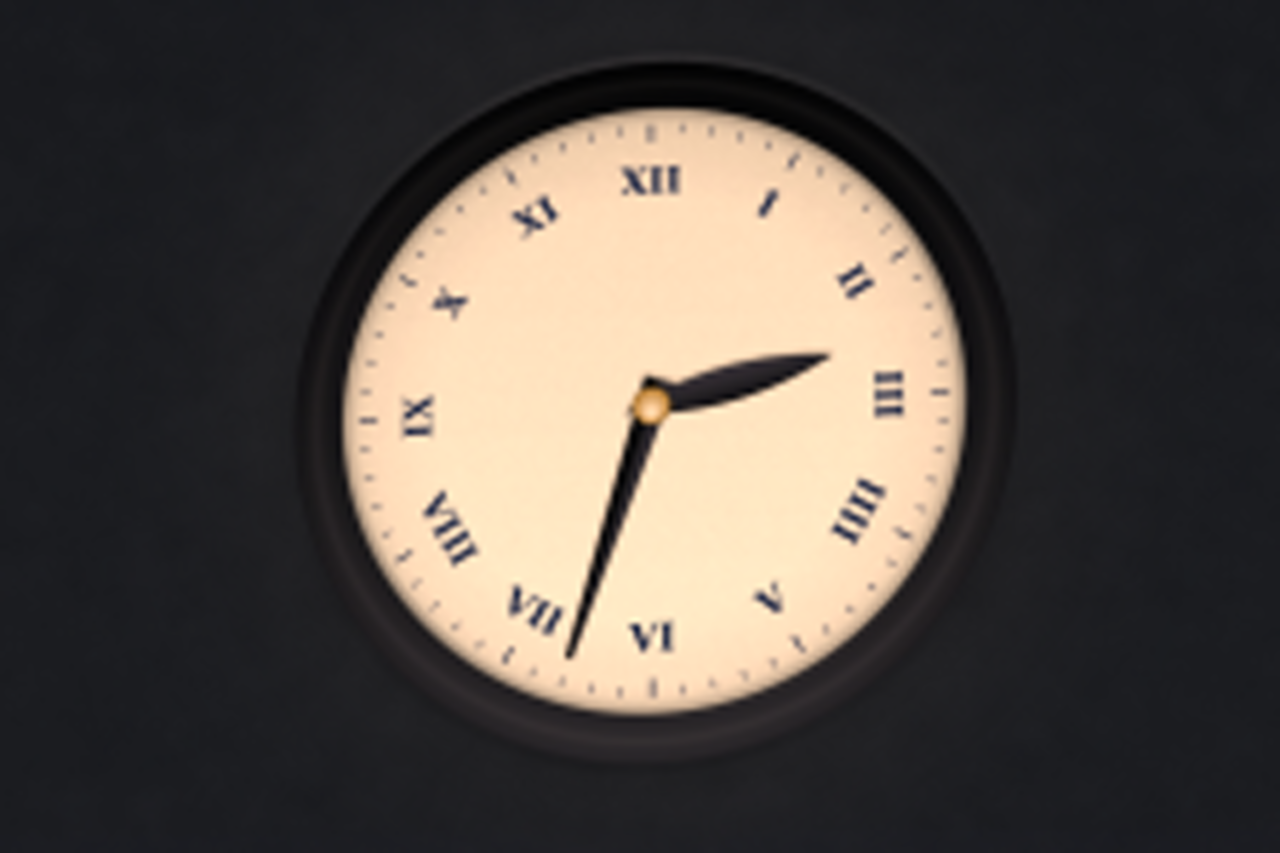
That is h=2 m=33
